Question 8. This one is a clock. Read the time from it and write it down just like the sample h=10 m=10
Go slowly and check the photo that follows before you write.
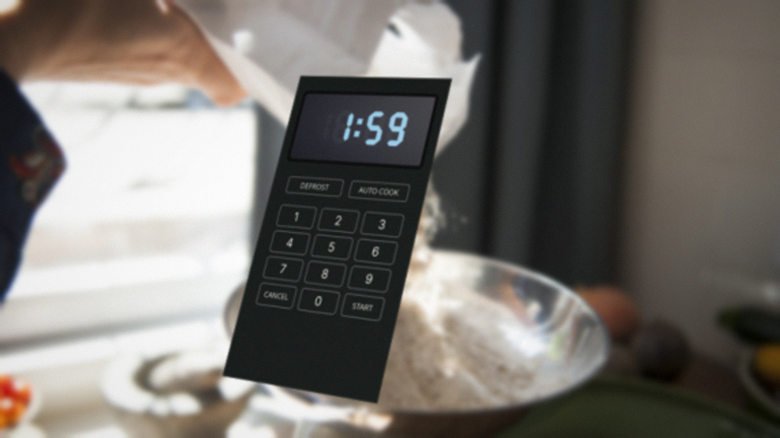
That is h=1 m=59
